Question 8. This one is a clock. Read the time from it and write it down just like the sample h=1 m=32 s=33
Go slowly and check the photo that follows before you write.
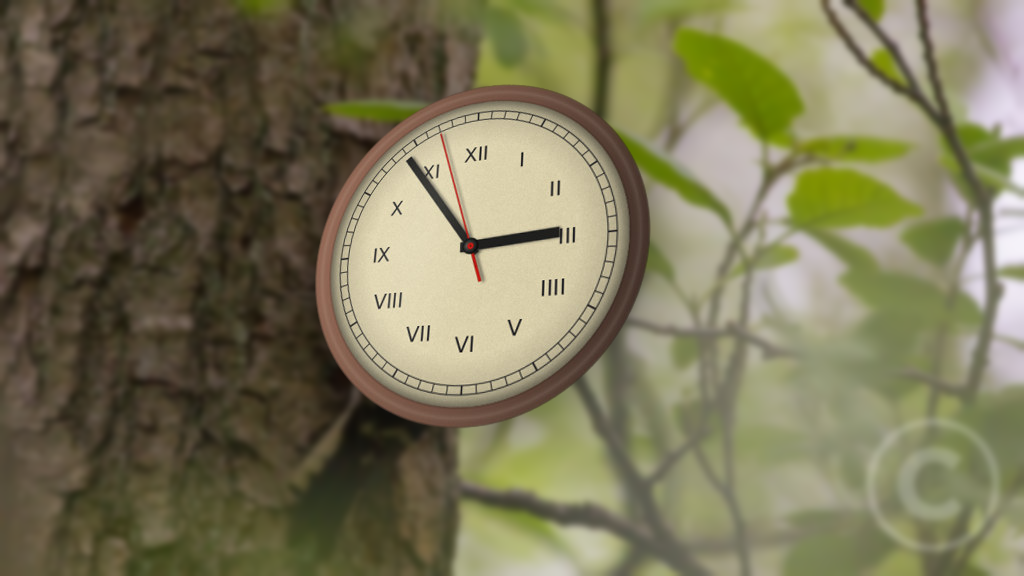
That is h=2 m=53 s=57
